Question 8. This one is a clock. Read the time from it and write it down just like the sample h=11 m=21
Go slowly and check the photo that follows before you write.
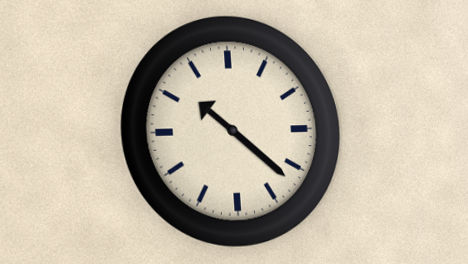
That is h=10 m=22
